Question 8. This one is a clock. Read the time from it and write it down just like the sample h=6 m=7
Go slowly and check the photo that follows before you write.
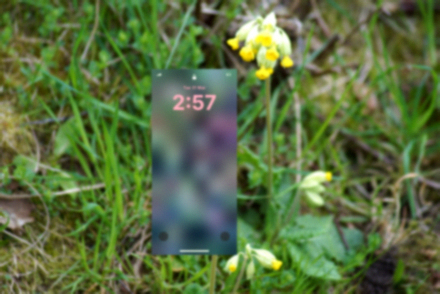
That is h=2 m=57
